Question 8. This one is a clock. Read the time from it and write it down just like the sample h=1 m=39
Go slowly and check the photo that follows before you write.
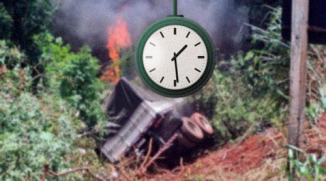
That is h=1 m=29
